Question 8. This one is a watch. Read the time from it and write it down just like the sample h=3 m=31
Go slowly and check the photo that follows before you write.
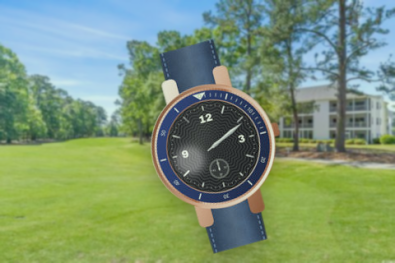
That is h=2 m=11
